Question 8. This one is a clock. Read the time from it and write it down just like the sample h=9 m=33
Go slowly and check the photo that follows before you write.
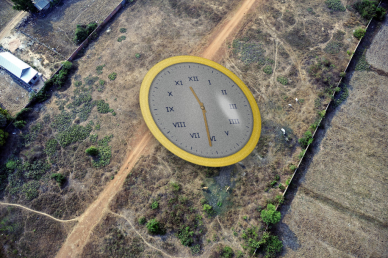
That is h=11 m=31
